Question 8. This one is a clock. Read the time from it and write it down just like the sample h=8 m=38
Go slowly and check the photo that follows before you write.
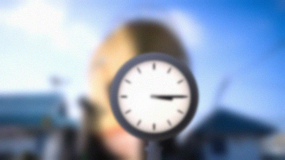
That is h=3 m=15
